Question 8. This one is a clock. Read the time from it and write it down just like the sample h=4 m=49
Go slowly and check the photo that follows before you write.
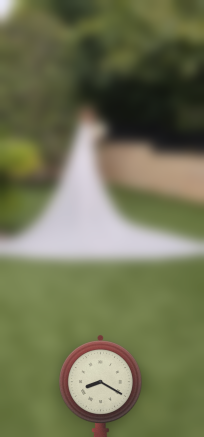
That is h=8 m=20
